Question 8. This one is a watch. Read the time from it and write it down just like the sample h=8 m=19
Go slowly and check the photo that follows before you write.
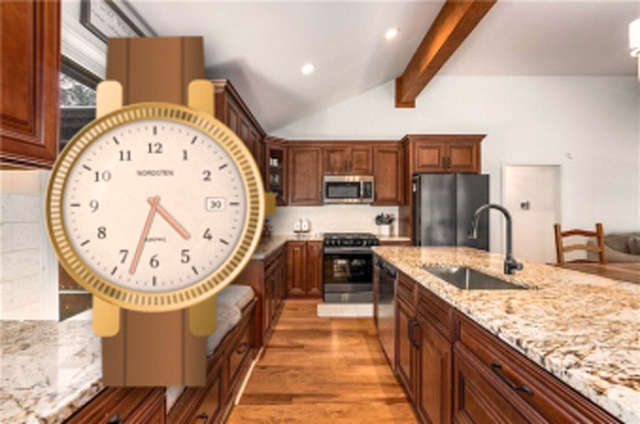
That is h=4 m=33
